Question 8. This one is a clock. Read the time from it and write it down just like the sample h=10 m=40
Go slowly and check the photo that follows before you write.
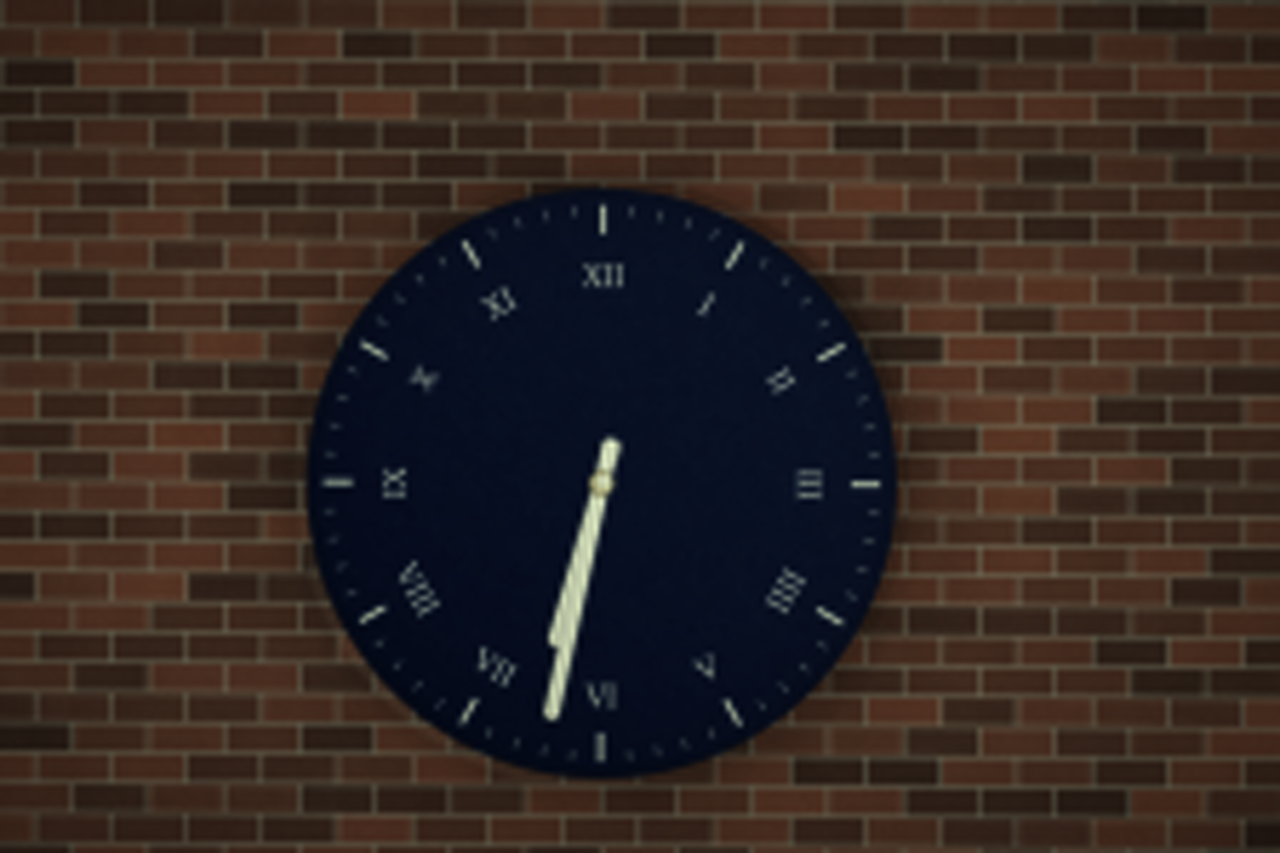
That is h=6 m=32
